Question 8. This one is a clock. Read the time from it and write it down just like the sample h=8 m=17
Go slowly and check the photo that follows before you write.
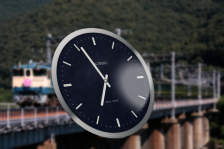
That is h=6 m=56
